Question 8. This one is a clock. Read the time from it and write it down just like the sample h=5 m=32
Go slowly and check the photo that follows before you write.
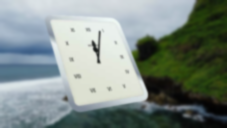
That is h=12 m=4
